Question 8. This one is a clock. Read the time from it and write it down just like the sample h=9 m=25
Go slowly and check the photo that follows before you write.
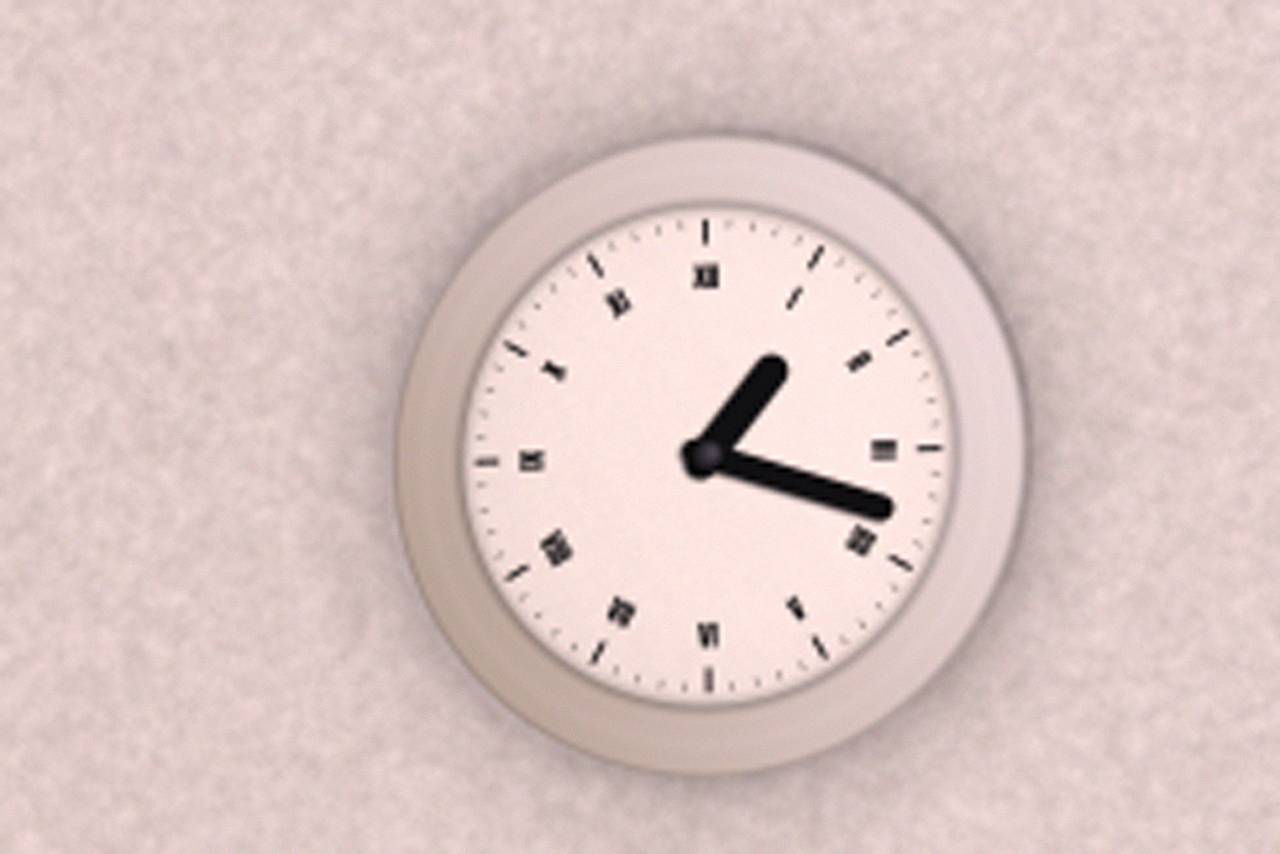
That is h=1 m=18
